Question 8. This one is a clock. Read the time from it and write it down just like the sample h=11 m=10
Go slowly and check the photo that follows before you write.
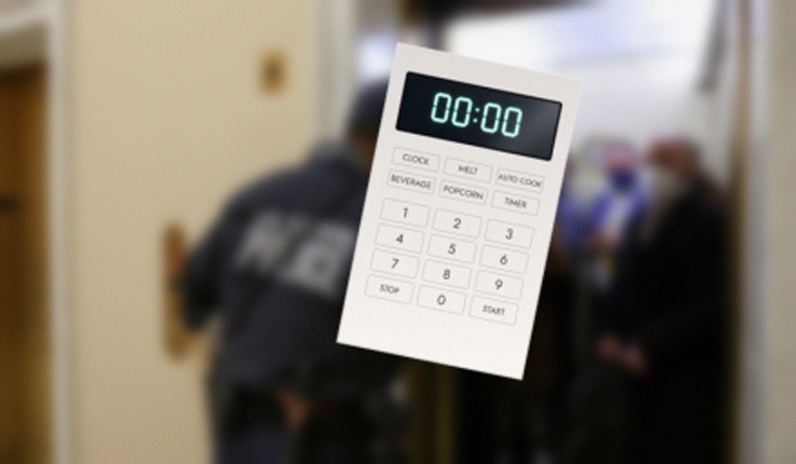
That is h=0 m=0
